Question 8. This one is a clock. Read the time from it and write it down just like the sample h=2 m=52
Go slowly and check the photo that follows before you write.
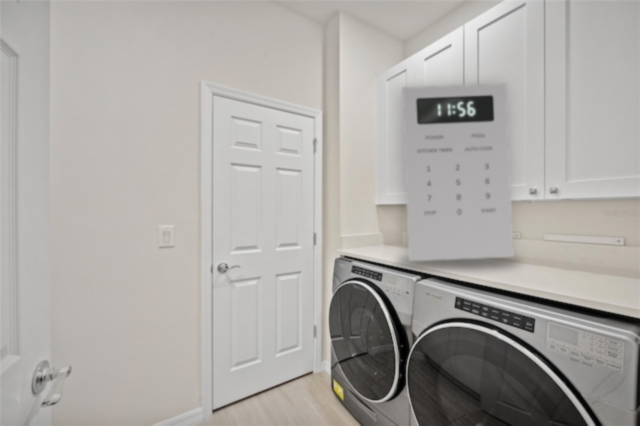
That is h=11 m=56
